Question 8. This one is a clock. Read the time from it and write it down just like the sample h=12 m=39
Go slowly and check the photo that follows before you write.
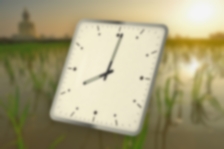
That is h=8 m=1
